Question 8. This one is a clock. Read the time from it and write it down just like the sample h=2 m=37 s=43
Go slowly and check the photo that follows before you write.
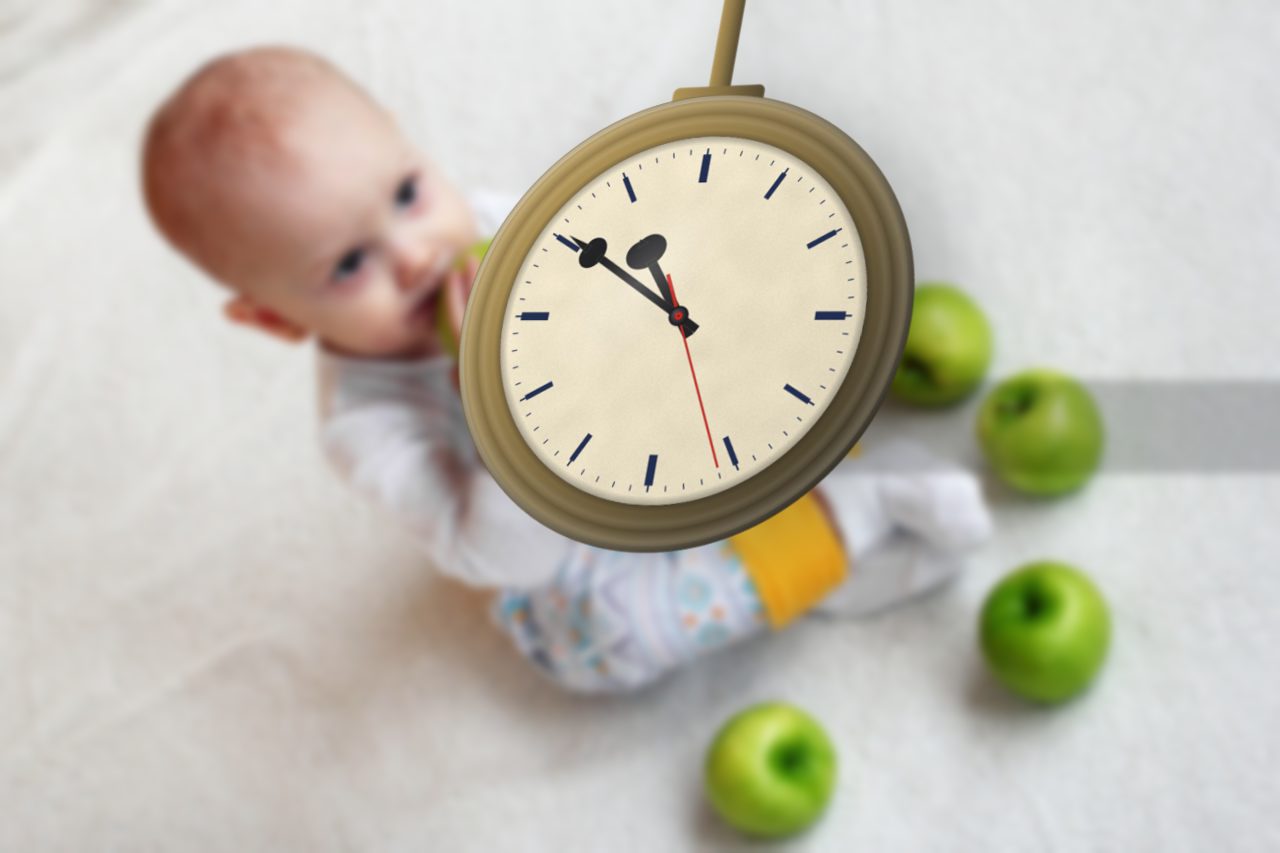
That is h=10 m=50 s=26
